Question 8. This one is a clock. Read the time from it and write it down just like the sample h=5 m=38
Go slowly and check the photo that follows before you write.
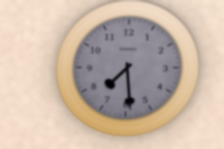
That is h=7 m=29
